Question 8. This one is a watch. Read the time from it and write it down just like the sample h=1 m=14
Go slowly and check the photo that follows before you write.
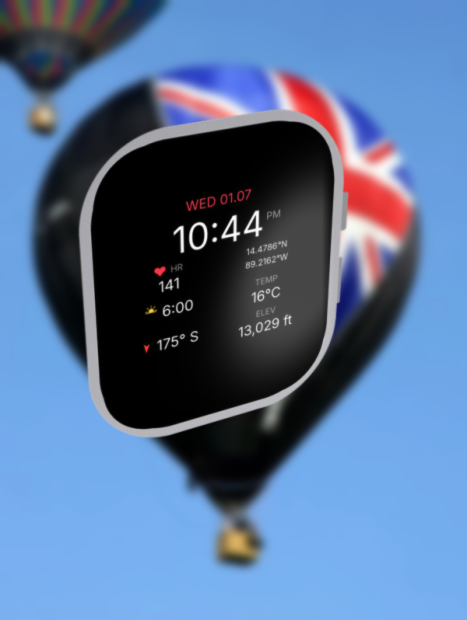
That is h=10 m=44
